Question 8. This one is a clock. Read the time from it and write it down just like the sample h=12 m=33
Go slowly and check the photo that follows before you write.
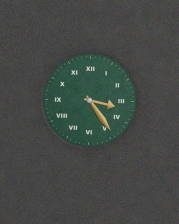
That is h=3 m=24
